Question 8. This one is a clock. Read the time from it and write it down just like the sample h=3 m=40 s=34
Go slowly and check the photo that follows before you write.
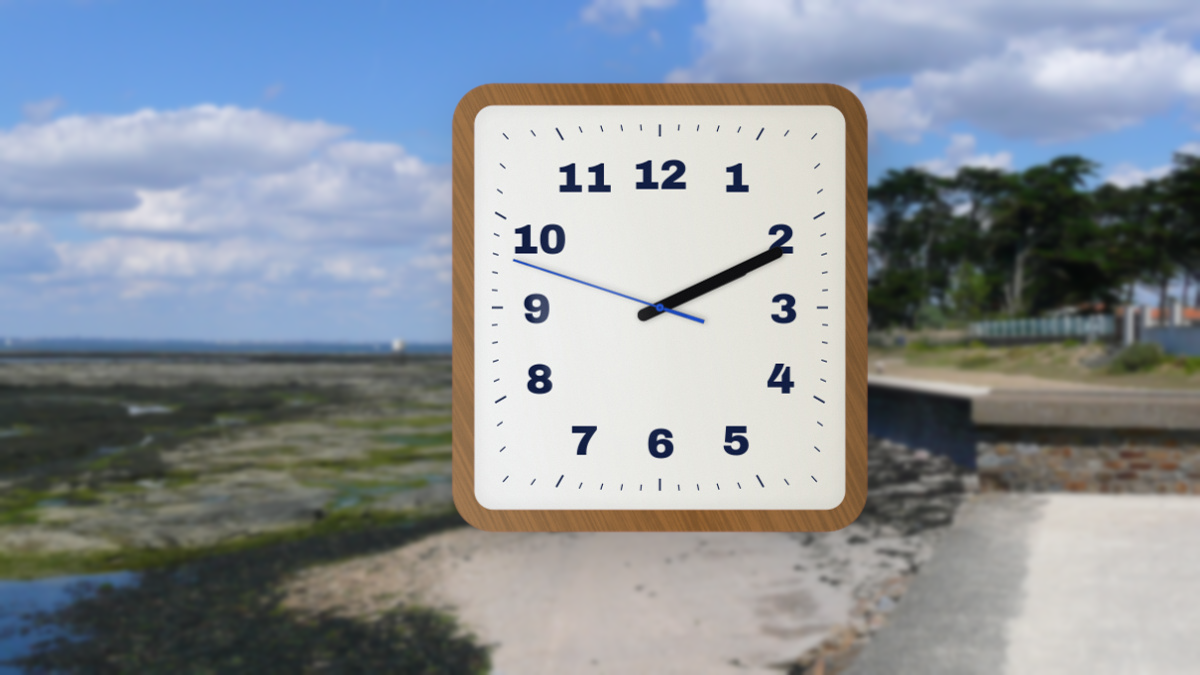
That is h=2 m=10 s=48
